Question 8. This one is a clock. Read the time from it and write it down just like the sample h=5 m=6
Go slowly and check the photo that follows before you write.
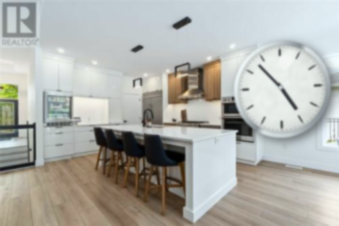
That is h=4 m=53
